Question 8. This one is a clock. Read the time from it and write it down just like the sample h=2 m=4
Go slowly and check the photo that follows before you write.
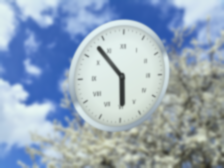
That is h=5 m=53
